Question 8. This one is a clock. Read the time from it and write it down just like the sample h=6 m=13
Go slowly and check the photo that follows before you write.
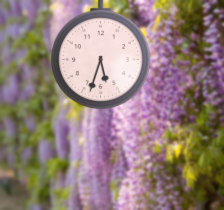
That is h=5 m=33
